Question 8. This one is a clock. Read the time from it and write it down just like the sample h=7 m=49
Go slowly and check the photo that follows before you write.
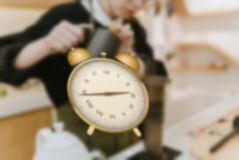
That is h=2 m=44
